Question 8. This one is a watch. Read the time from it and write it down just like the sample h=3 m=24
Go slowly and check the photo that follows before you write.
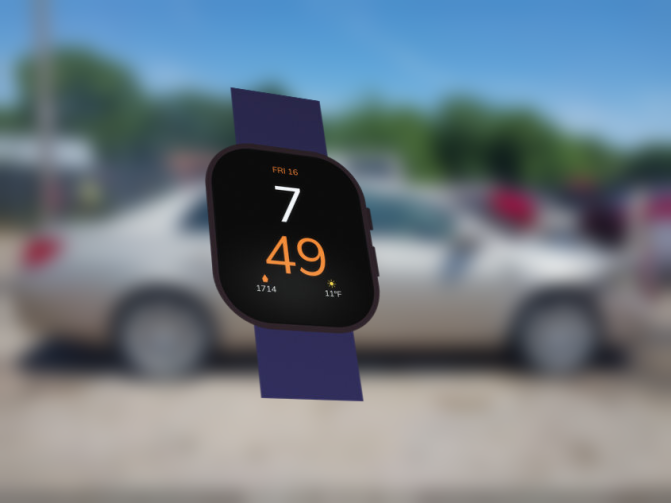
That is h=7 m=49
